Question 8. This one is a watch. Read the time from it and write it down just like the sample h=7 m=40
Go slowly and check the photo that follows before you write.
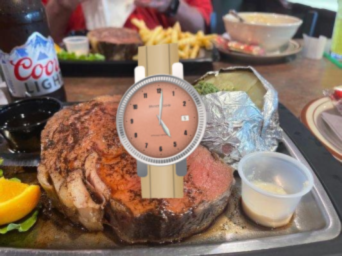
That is h=5 m=1
